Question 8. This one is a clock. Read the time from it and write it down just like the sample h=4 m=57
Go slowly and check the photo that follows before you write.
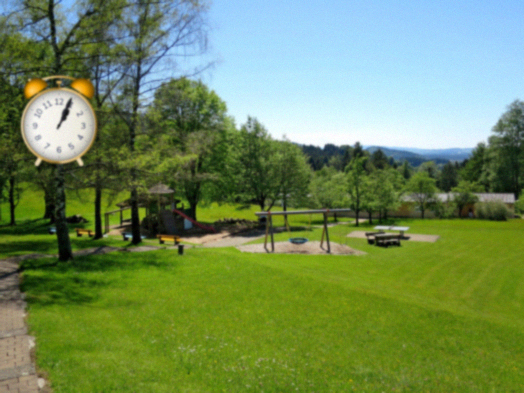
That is h=1 m=4
